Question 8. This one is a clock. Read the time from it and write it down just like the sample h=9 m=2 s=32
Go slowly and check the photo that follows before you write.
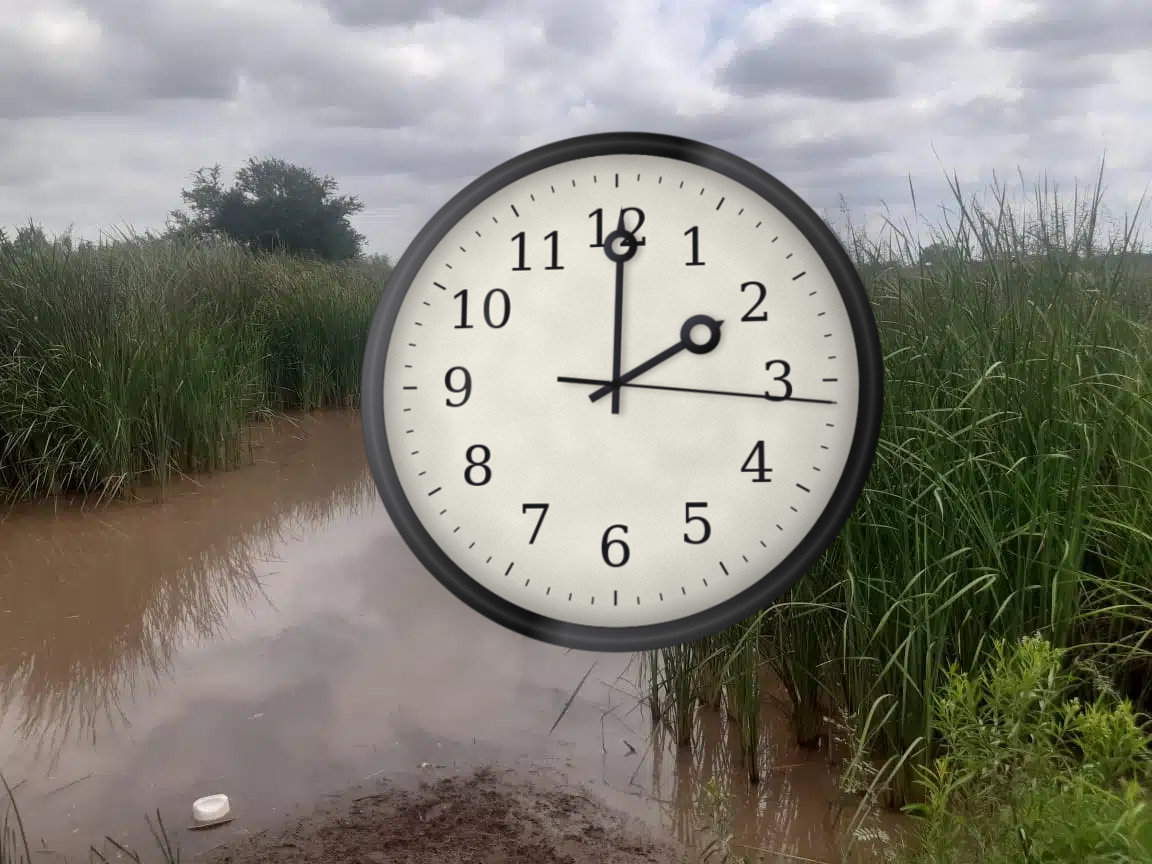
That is h=2 m=0 s=16
